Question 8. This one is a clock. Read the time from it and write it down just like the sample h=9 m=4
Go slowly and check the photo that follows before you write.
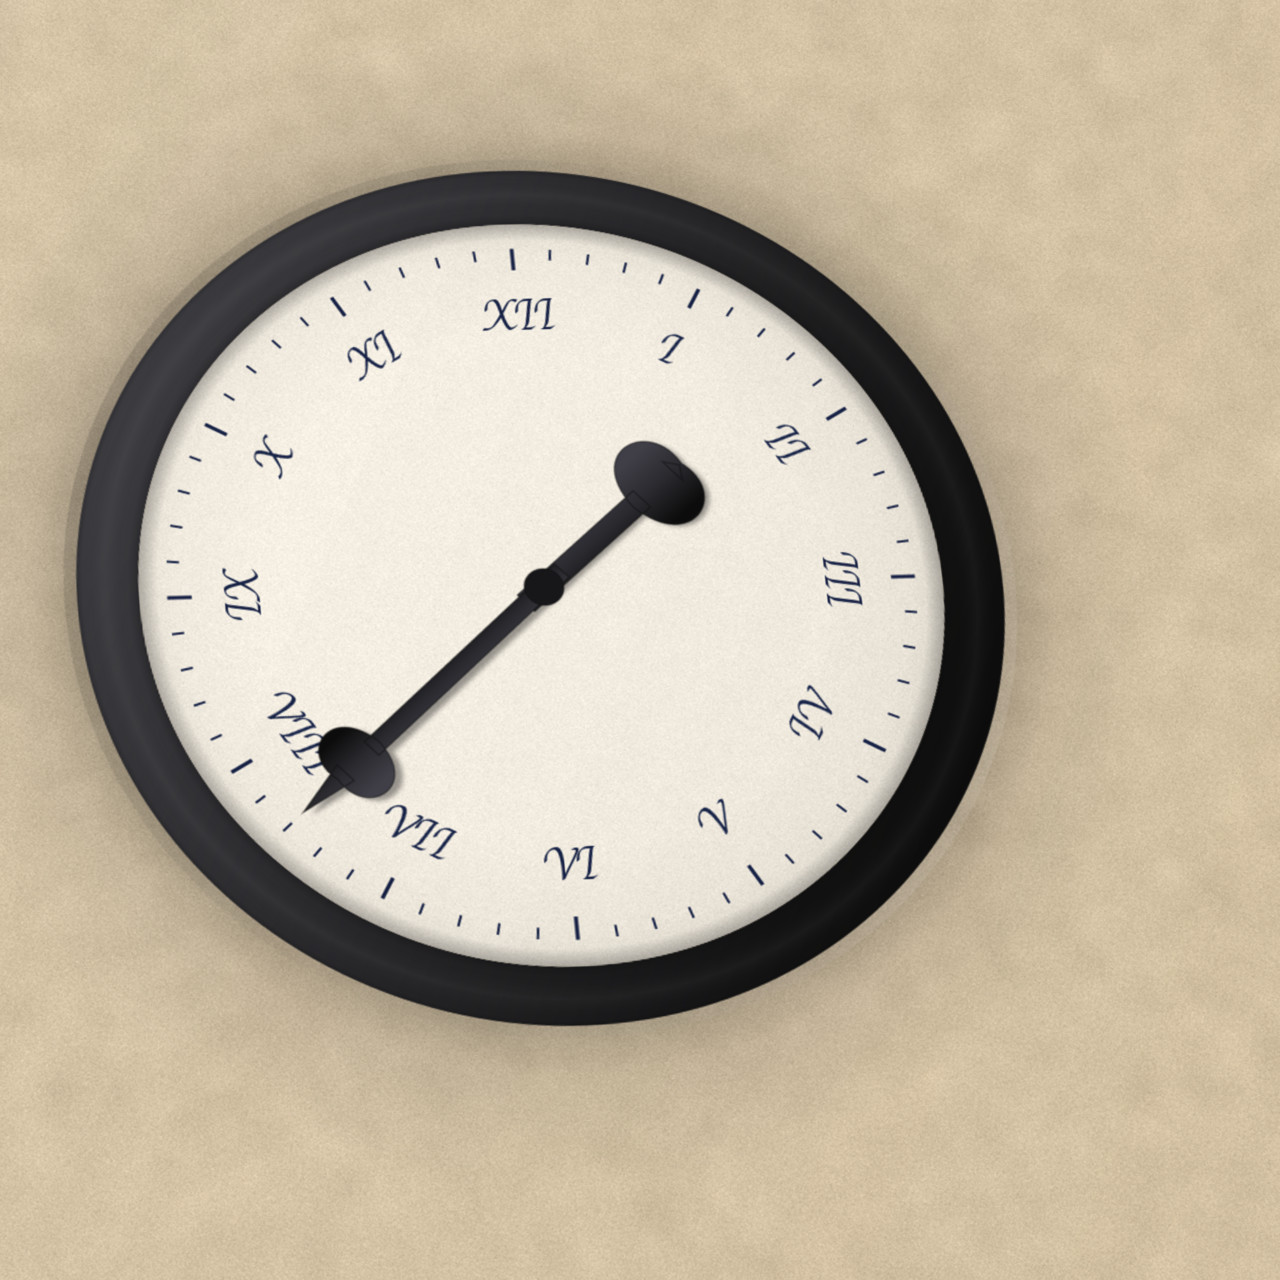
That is h=1 m=38
